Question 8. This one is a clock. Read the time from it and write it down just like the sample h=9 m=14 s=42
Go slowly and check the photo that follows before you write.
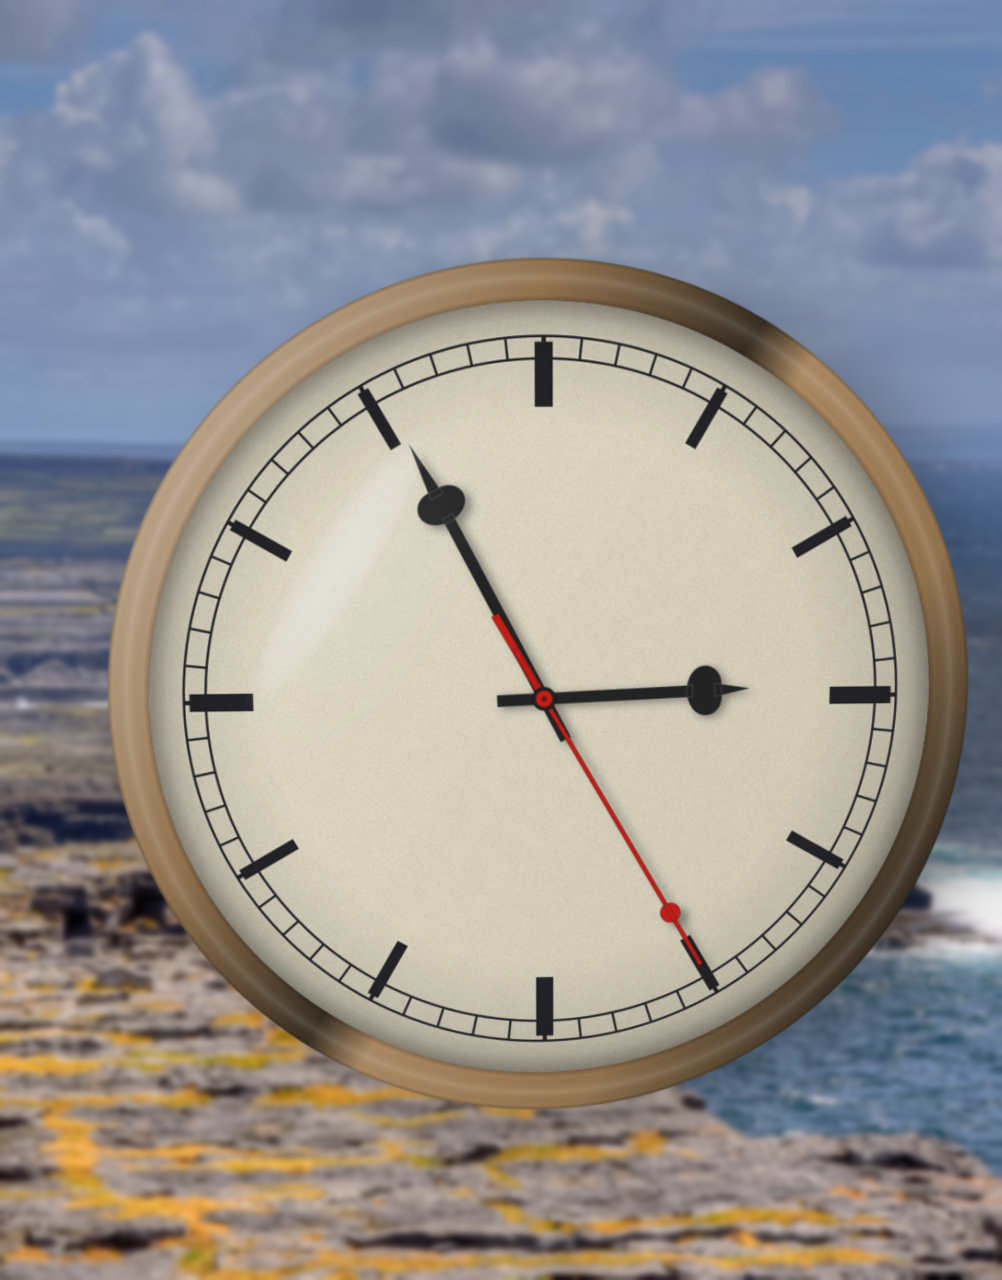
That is h=2 m=55 s=25
